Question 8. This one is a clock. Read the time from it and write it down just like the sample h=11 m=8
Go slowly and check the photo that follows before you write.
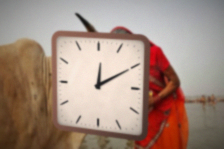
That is h=12 m=10
